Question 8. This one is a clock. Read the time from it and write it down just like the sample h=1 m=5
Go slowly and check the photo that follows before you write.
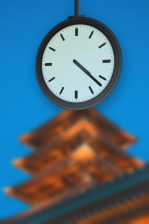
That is h=4 m=22
